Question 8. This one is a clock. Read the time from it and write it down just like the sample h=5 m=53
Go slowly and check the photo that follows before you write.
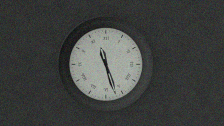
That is h=11 m=27
